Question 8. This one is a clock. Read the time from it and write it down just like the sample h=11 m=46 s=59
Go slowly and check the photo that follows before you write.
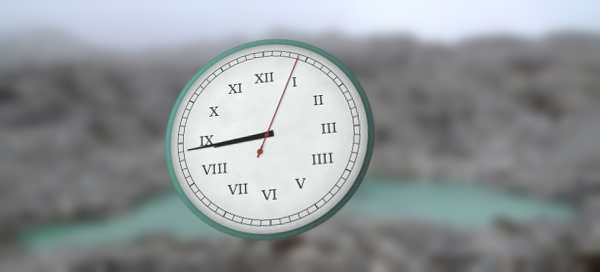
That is h=8 m=44 s=4
